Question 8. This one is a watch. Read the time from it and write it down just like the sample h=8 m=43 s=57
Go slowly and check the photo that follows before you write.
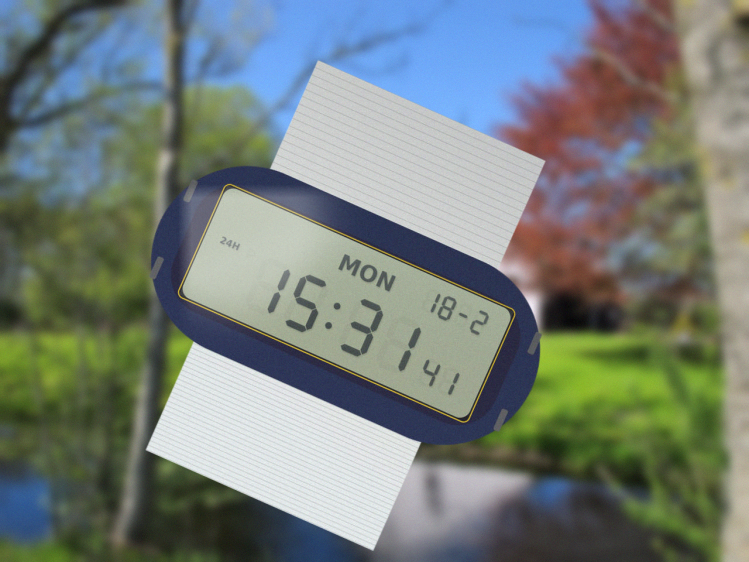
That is h=15 m=31 s=41
